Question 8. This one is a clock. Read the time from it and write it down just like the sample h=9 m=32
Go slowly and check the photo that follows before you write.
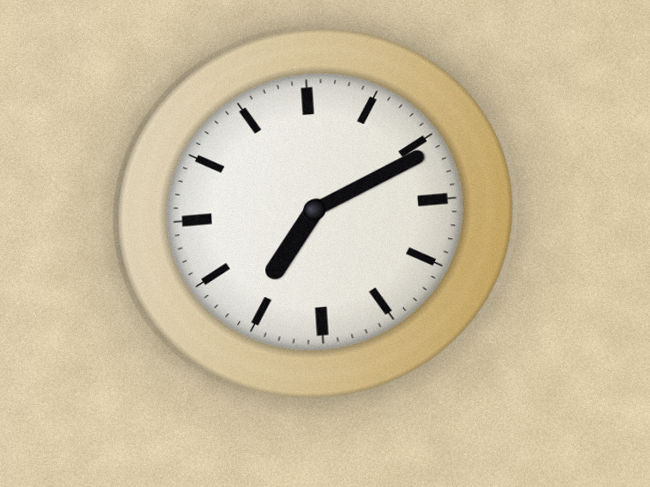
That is h=7 m=11
